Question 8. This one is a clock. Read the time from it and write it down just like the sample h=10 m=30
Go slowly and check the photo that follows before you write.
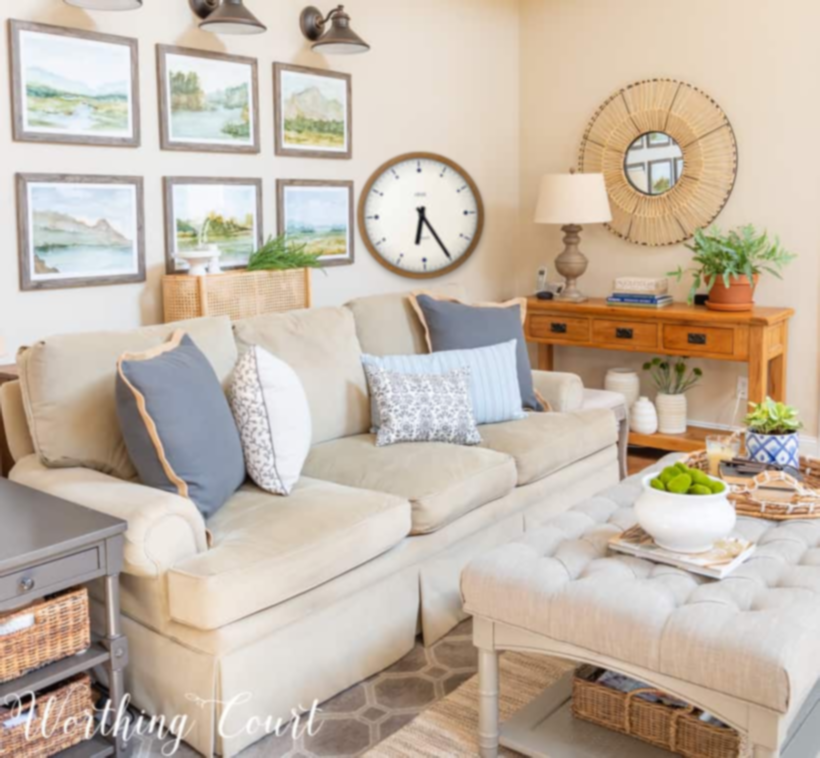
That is h=6 m=25
